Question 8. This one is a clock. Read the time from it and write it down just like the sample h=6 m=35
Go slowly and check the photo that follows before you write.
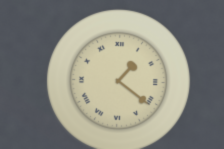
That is h=1 m=21
